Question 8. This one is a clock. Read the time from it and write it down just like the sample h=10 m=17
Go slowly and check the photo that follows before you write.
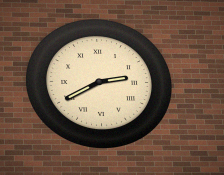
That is h=2 m=40
